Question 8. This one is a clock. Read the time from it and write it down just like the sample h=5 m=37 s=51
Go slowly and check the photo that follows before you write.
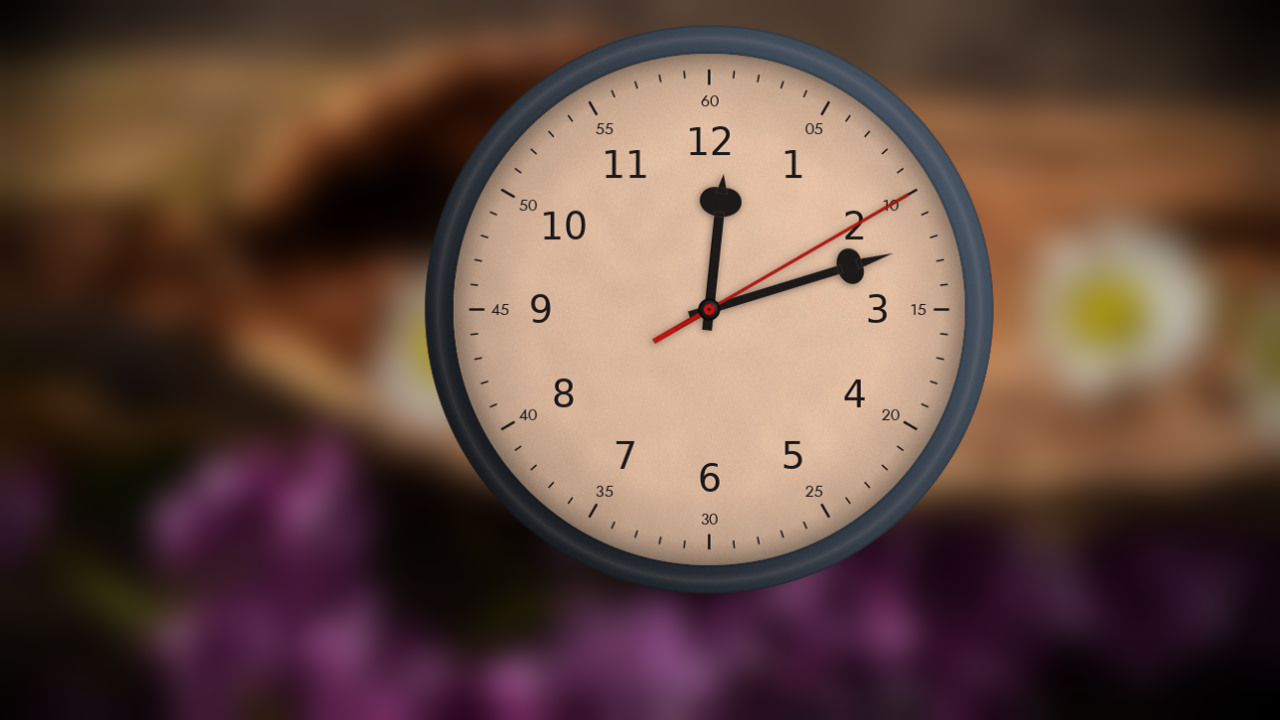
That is h=12 m=12 s=10
